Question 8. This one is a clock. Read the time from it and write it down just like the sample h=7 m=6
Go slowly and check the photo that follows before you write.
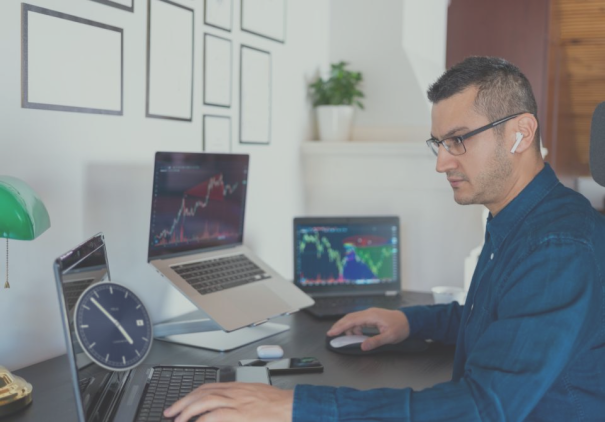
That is h=4 m=53
